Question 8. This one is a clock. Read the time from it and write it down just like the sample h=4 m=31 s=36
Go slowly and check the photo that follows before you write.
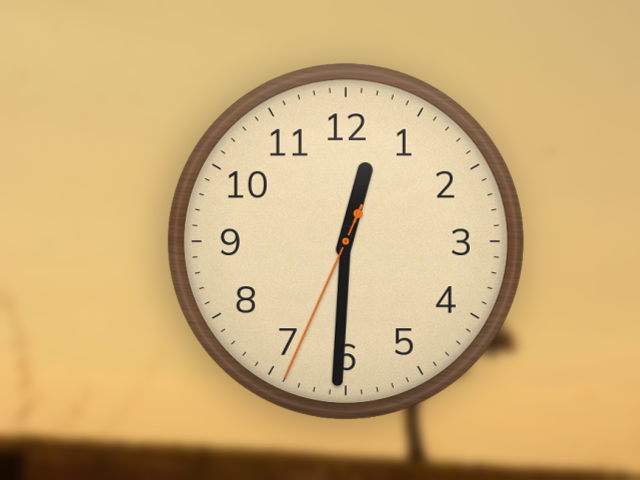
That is h=12 m=30 s=34
